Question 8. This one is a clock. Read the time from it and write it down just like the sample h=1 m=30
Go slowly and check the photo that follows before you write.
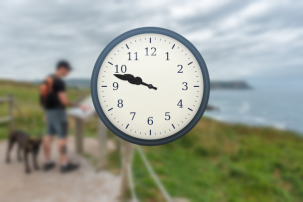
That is h=9 m=48
